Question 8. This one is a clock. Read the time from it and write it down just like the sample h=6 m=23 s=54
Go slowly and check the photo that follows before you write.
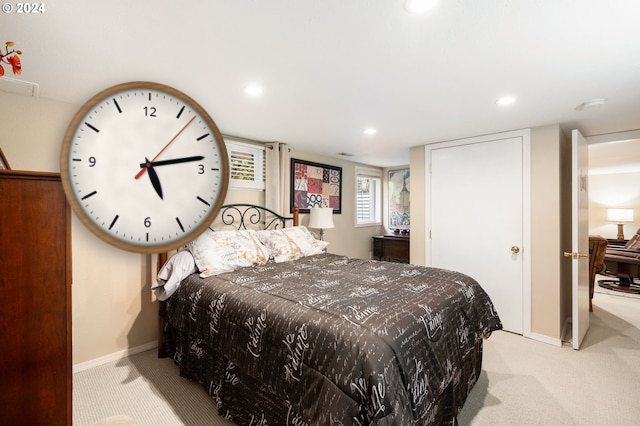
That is h=5 m=13 s=7
